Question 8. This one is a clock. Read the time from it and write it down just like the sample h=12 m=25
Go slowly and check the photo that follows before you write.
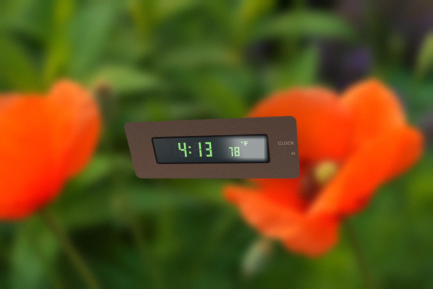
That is h=4 m=13
